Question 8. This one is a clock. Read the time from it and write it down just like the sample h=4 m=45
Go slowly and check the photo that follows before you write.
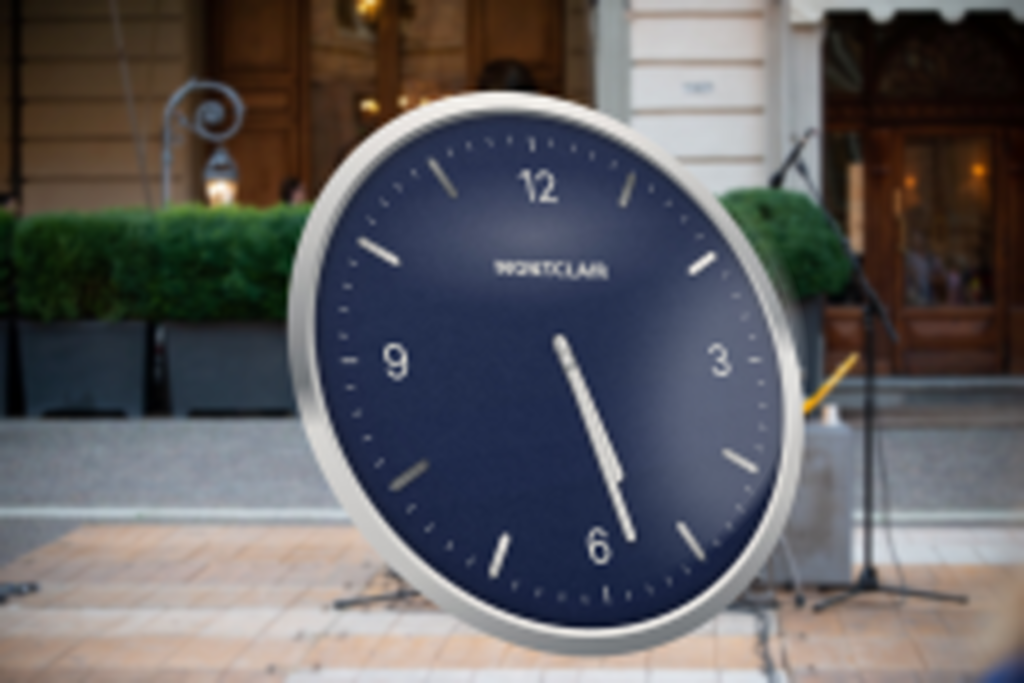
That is h=5 m=28
